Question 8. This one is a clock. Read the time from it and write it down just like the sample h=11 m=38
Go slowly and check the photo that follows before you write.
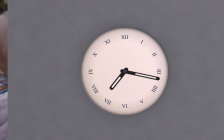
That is h=7 m=17
